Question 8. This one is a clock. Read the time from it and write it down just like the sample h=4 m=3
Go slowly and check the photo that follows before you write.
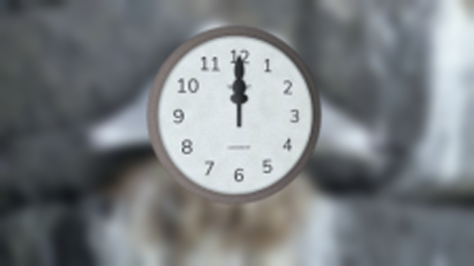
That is h=12 m=0
